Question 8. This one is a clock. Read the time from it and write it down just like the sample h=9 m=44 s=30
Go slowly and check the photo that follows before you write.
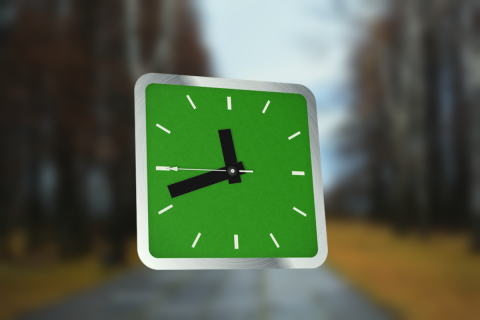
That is h=11 m=41 s=45
